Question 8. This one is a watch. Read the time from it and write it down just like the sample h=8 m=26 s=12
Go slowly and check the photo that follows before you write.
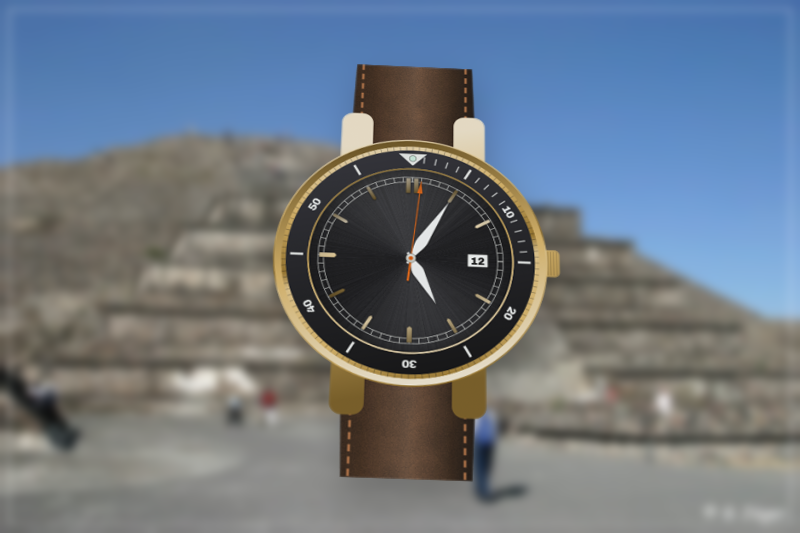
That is h=5 m=5 s=1
